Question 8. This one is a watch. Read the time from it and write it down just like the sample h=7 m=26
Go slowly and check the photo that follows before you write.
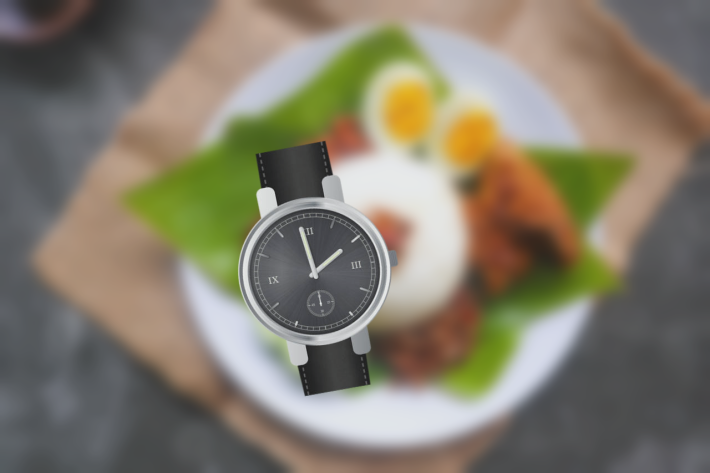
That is h=1 m=59
